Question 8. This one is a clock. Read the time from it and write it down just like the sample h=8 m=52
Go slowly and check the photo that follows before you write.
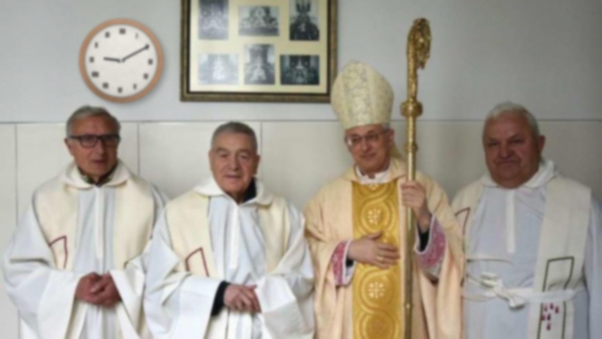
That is h=9 m=10
